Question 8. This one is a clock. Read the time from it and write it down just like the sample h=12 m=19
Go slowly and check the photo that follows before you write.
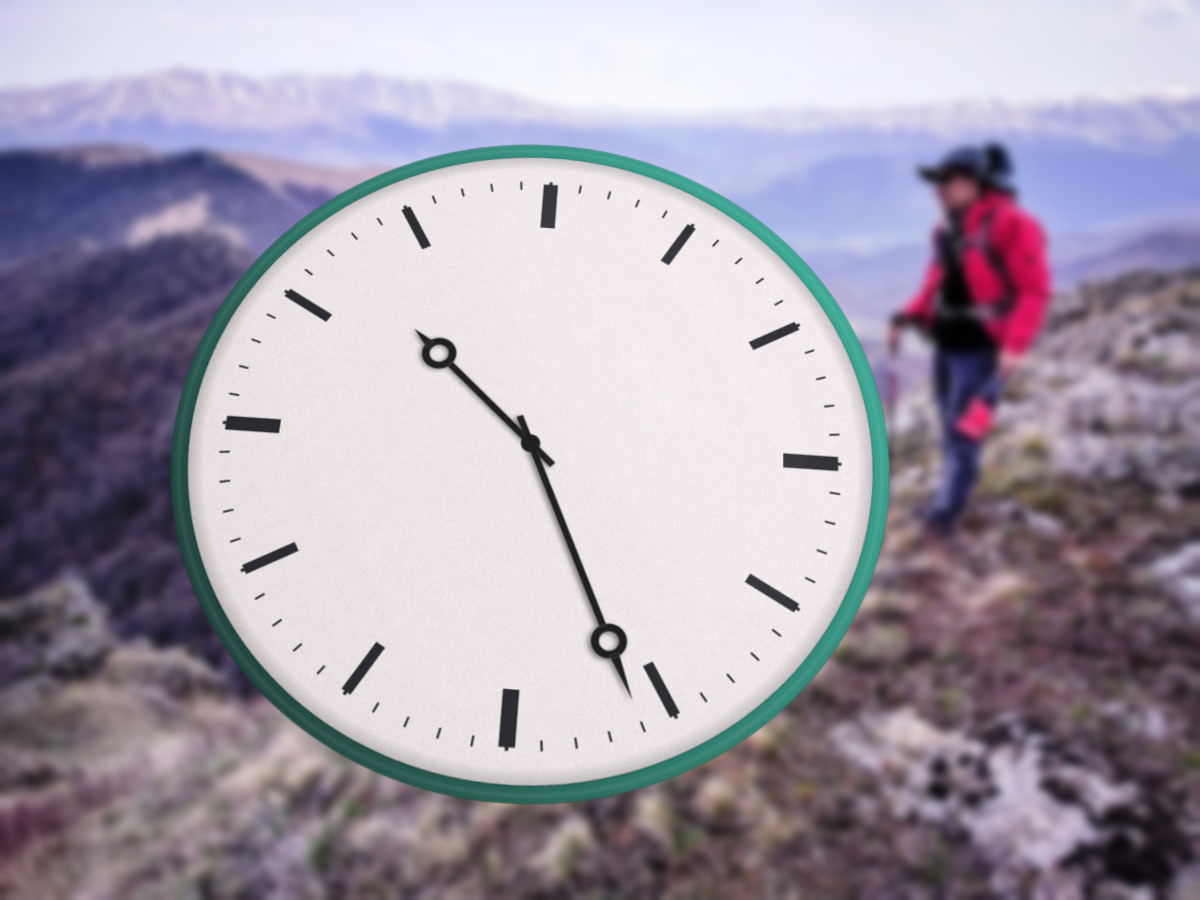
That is h=10 m=26
